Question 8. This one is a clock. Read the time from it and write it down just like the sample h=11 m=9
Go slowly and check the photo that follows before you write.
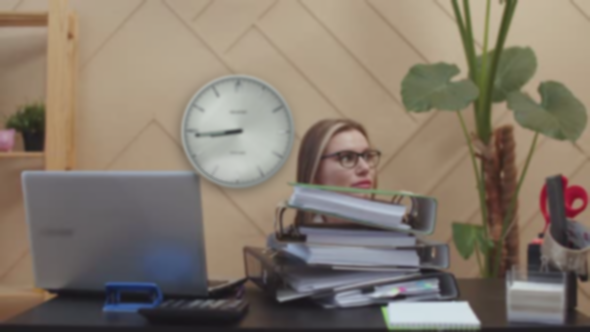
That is h=8 m=44
